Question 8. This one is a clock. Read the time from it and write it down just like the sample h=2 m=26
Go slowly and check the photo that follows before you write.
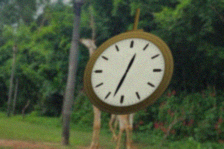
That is h=12 m=33
